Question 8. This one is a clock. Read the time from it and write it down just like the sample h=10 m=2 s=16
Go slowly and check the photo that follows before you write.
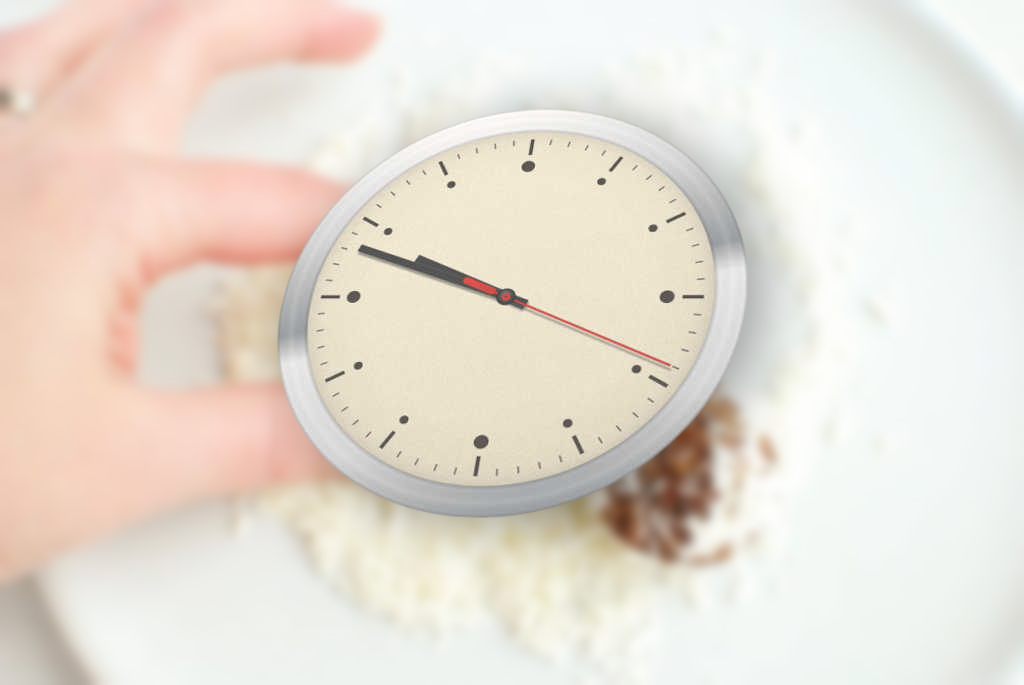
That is h=9 m=48 s=19
